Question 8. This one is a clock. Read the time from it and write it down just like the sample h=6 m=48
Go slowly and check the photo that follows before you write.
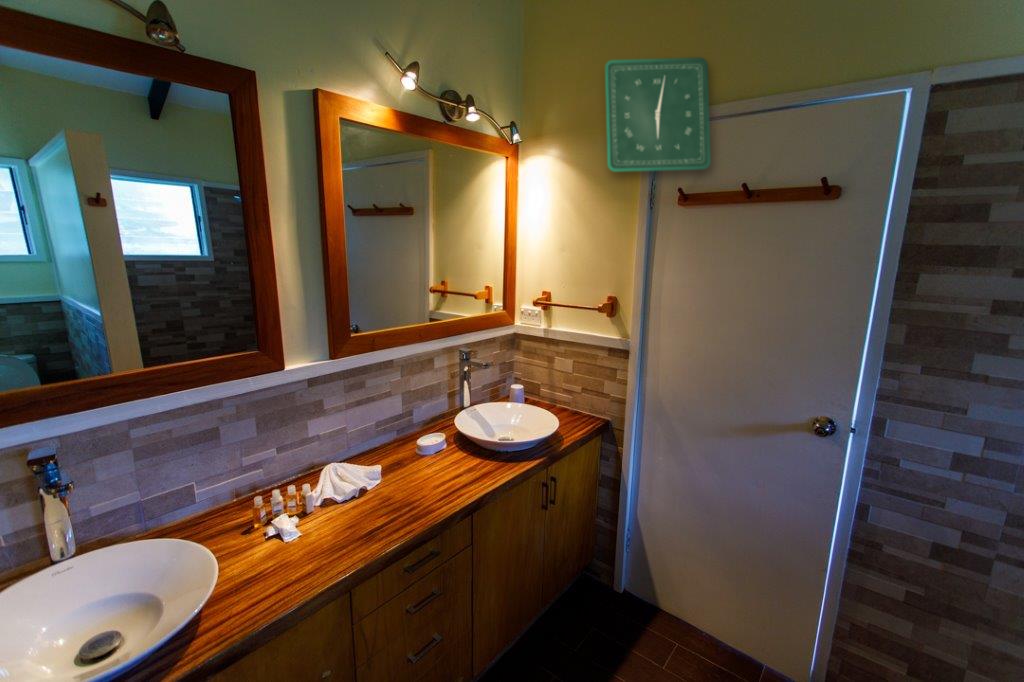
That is h=6 m=2
